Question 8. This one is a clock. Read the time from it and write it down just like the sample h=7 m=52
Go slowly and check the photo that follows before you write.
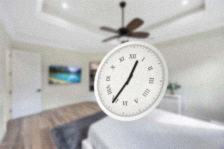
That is h=12 m=35
